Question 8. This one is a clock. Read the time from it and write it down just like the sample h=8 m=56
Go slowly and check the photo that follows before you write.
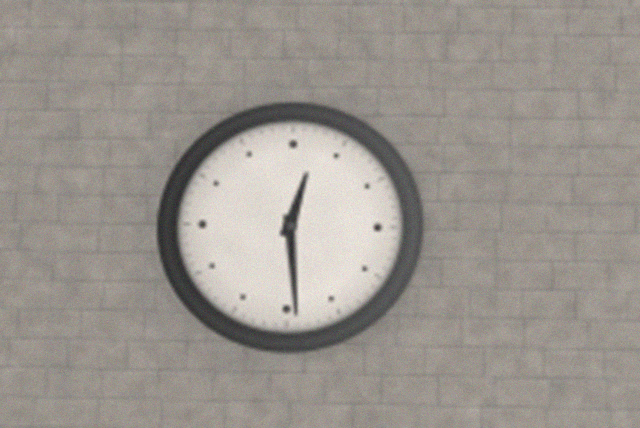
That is h=12 m=29
